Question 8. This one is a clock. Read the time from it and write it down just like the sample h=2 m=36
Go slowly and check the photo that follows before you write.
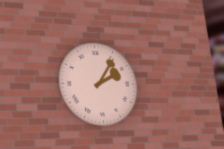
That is h=2 m=6
